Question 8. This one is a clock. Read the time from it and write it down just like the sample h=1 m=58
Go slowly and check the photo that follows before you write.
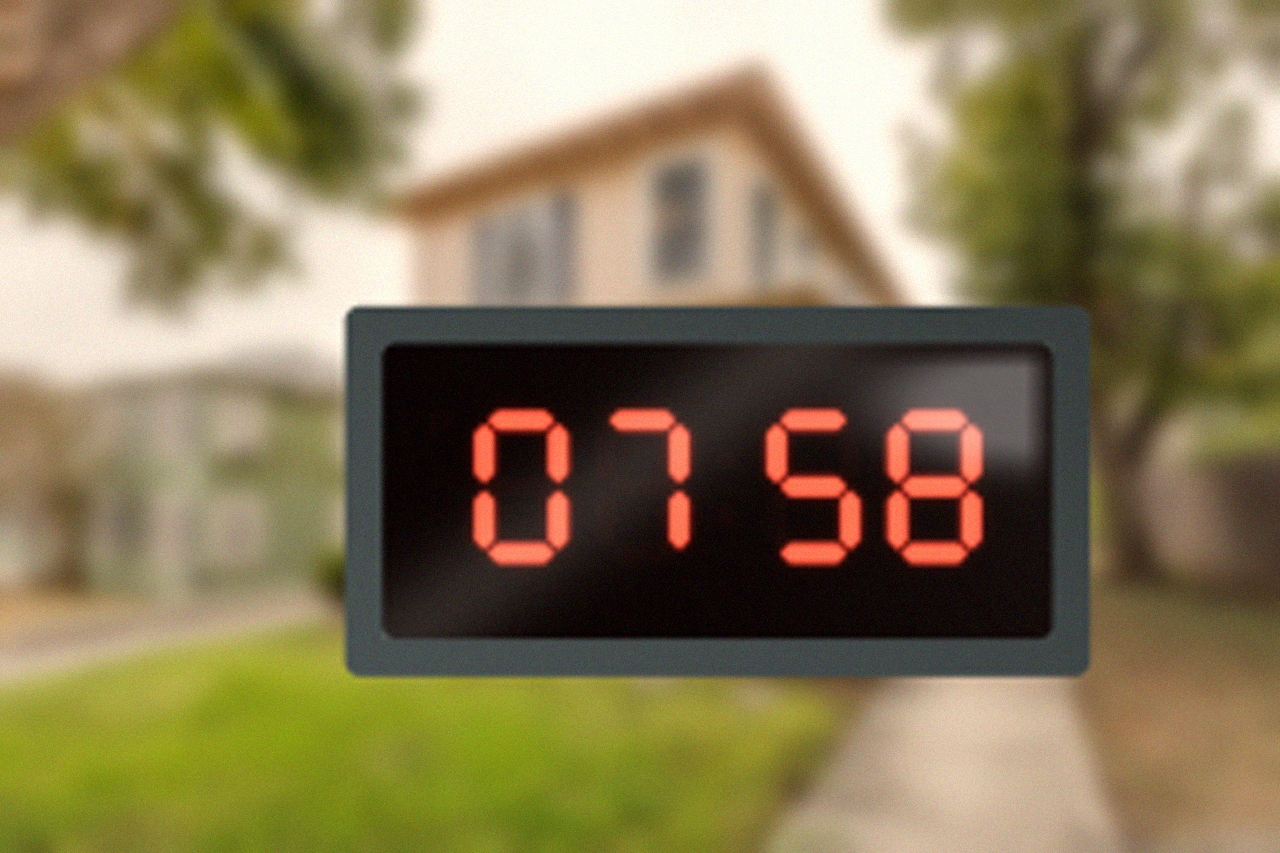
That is h=7 m=58
